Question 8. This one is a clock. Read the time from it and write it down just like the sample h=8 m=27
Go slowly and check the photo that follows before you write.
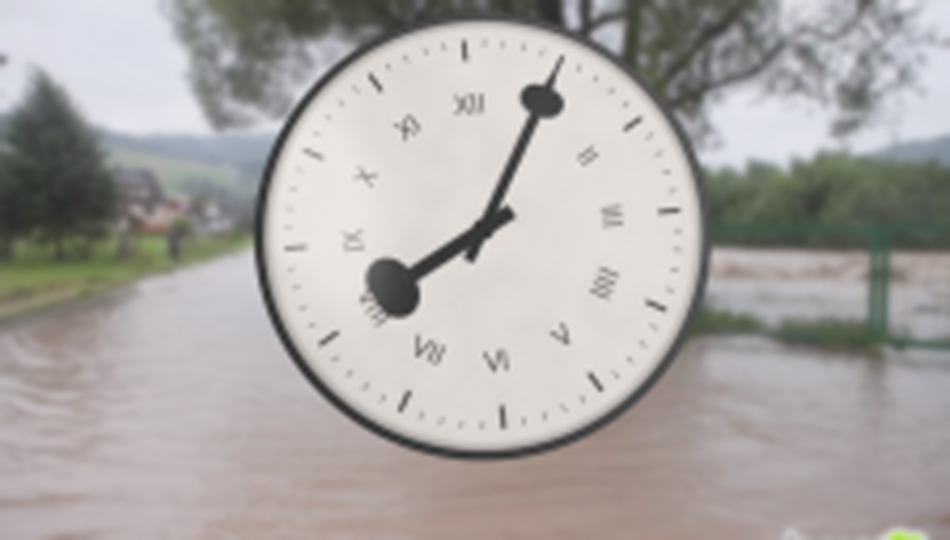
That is h=8 m=5
